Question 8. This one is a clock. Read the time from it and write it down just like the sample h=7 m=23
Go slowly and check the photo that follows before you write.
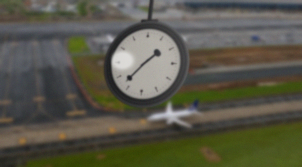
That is h=1 m=37
